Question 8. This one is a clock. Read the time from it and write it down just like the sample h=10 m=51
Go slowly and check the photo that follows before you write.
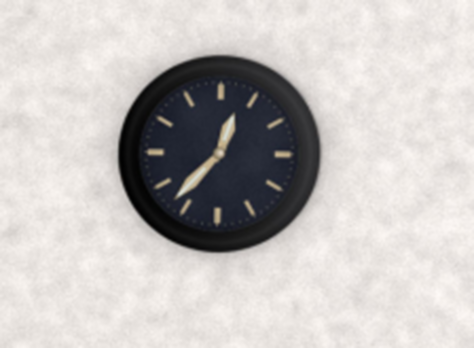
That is h=12 m=37
